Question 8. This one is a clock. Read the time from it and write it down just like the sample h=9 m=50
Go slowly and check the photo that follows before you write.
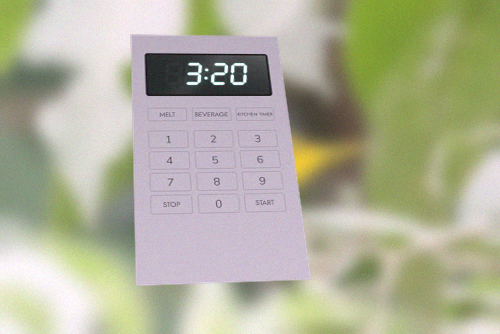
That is h=3 m=20
